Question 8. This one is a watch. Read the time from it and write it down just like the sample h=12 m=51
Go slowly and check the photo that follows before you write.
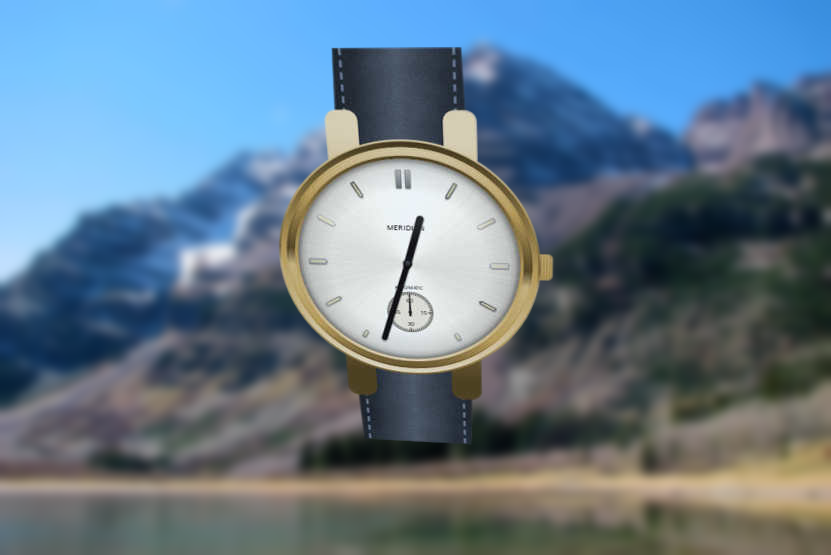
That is h=12 m=33
